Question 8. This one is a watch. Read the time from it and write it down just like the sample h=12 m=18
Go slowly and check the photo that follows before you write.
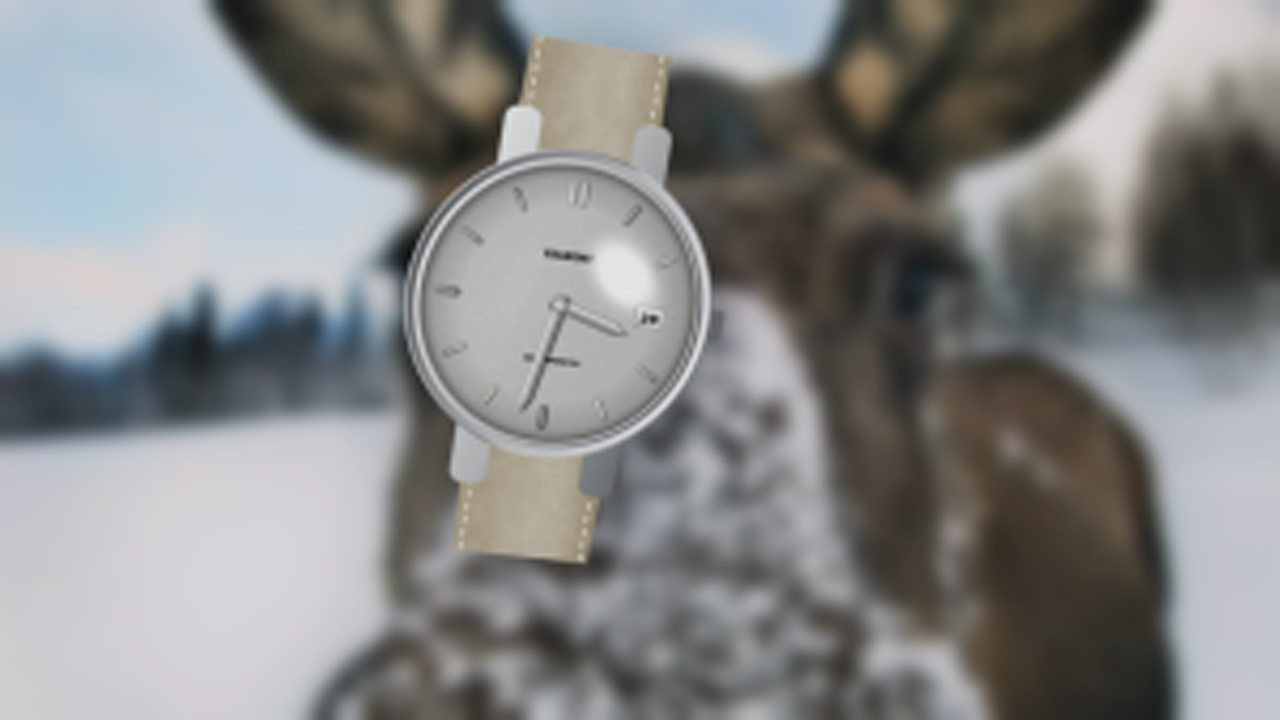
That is h=3 m=32
